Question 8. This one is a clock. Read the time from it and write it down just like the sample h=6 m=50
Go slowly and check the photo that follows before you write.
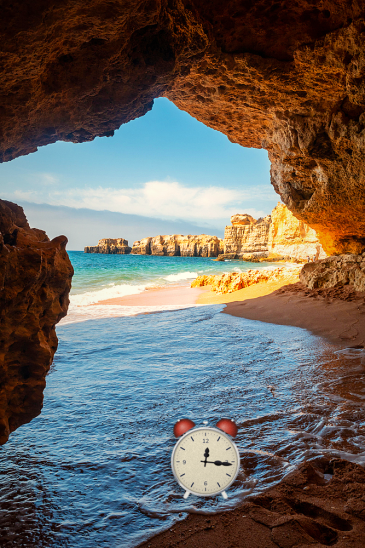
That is h=12 m=16
